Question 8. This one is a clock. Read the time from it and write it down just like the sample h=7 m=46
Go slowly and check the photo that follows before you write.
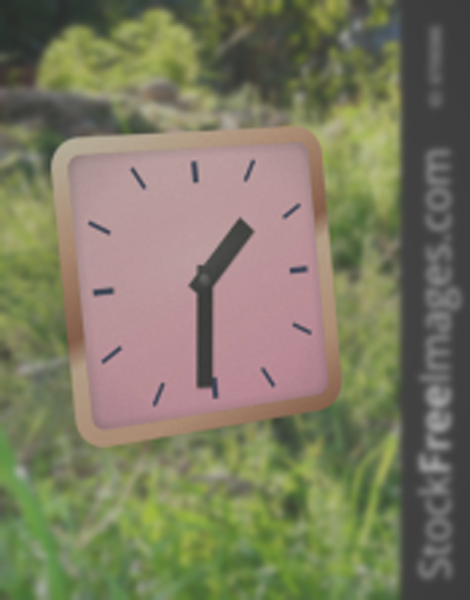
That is h=1 m=31
